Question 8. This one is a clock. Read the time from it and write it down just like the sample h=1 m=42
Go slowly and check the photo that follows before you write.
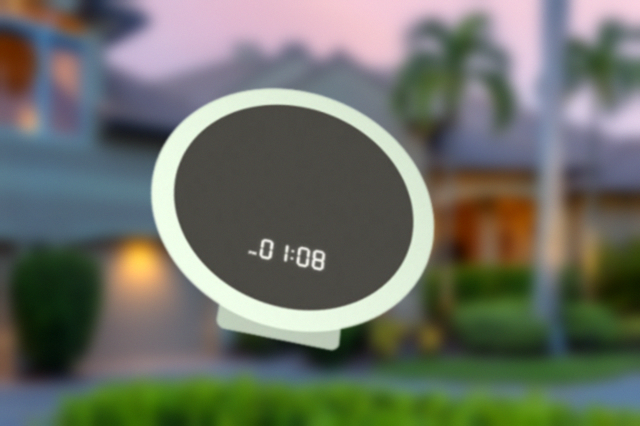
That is h=1 m=8
